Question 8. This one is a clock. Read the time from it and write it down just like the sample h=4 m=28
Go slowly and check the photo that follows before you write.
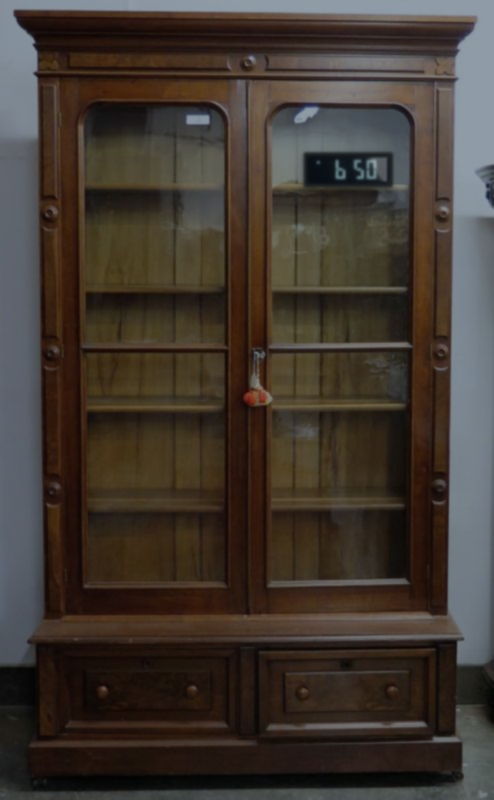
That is h=6 m=50
